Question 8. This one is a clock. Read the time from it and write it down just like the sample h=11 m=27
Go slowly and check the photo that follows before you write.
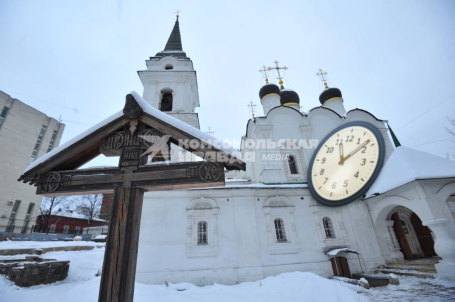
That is h=11 m=8
